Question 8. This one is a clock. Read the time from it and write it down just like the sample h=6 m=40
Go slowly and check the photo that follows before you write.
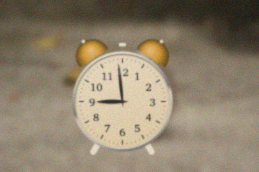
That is h=8 m=59
